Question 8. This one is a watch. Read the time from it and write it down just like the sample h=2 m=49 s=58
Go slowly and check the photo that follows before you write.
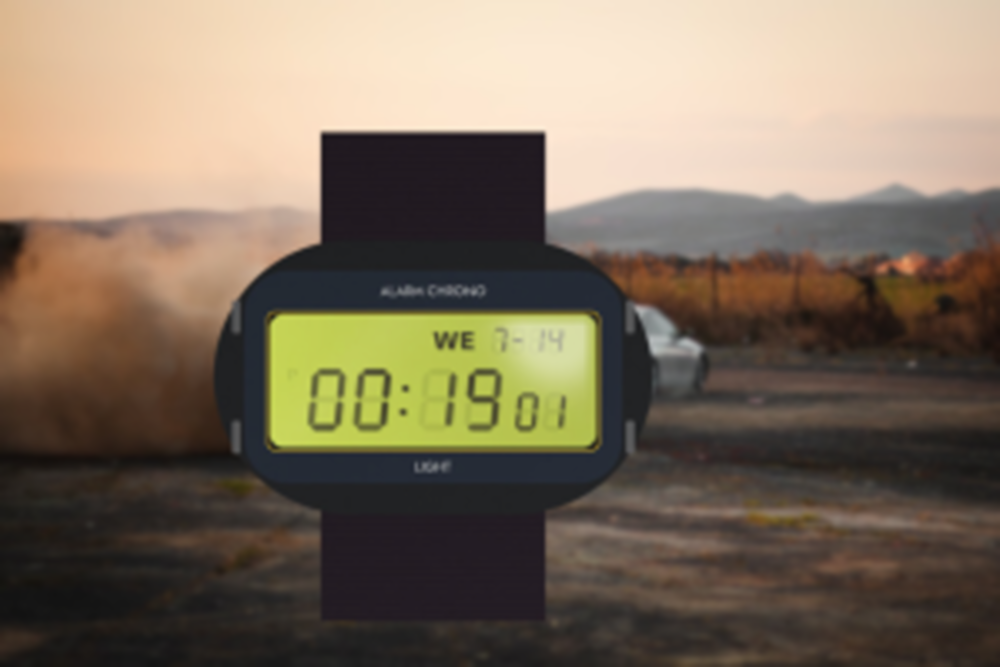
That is h=0 m=19 s=1
